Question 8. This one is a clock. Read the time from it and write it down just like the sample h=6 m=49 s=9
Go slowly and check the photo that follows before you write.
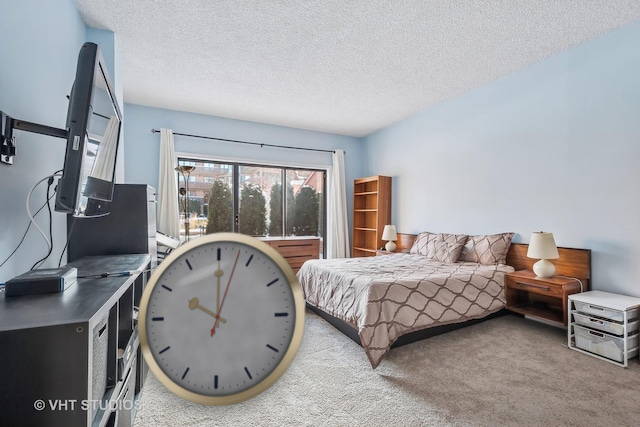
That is h=10 m=0 s=3
